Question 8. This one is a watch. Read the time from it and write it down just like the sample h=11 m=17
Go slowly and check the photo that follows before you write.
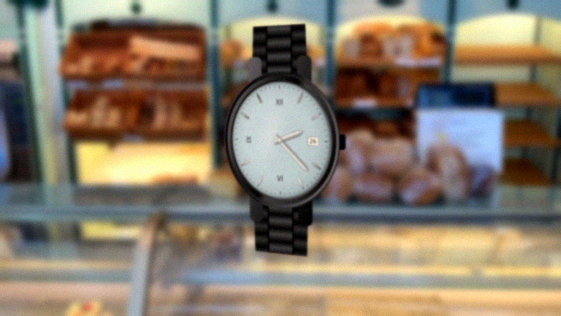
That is h=2 m=22
